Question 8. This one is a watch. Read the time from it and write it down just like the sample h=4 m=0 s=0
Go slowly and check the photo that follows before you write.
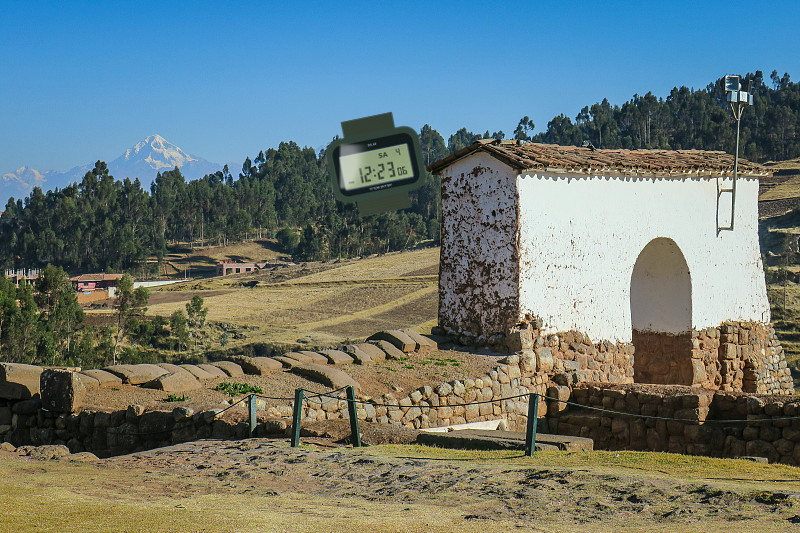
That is h=12 m=23 s=6
